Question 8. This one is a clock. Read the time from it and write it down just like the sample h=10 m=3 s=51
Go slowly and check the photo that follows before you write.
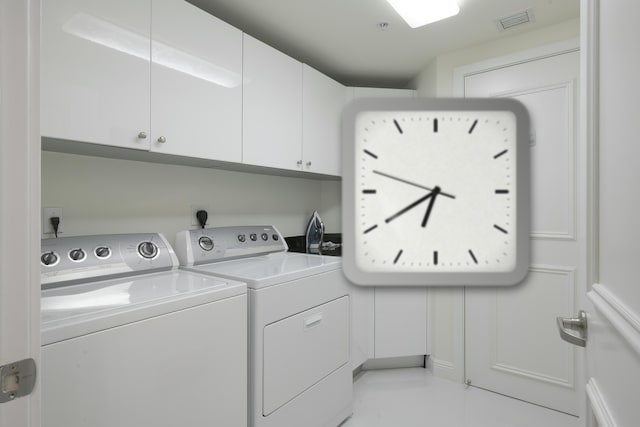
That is h=6 m=39 s=48
